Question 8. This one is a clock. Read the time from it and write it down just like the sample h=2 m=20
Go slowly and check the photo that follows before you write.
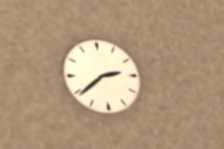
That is h=2 m=39
